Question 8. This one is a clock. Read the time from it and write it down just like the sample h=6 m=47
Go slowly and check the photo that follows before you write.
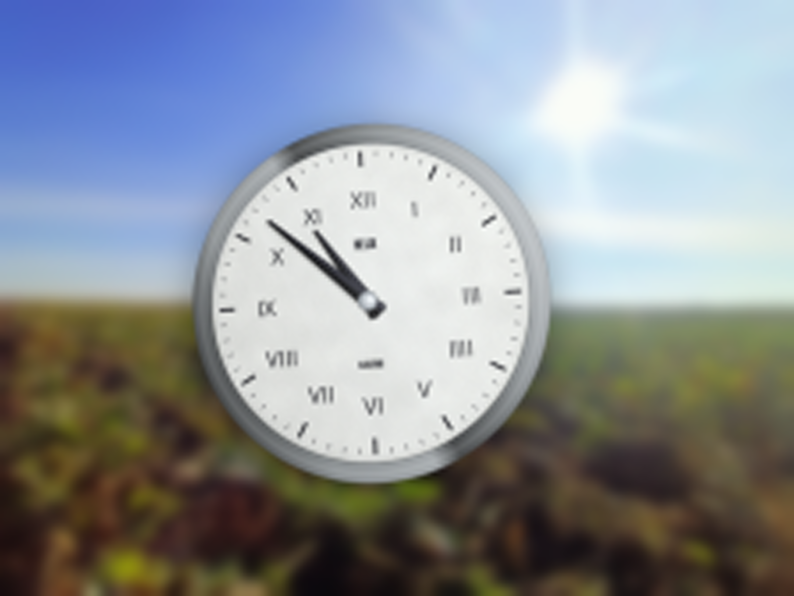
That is h=10 m=52
